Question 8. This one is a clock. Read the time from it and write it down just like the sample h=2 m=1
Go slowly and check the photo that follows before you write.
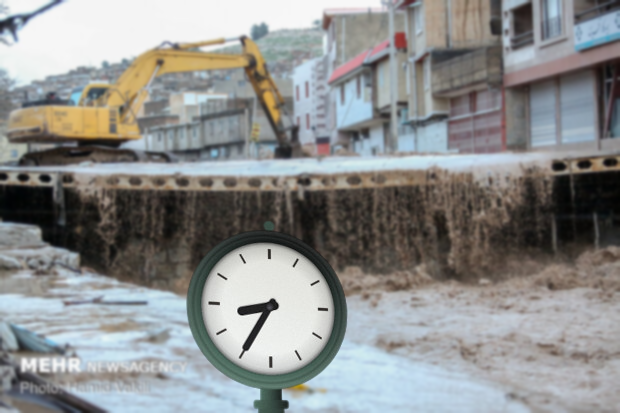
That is h=8 m=35
